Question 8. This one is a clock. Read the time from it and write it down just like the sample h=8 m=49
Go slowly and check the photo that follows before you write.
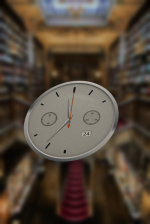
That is h=11 m=36
